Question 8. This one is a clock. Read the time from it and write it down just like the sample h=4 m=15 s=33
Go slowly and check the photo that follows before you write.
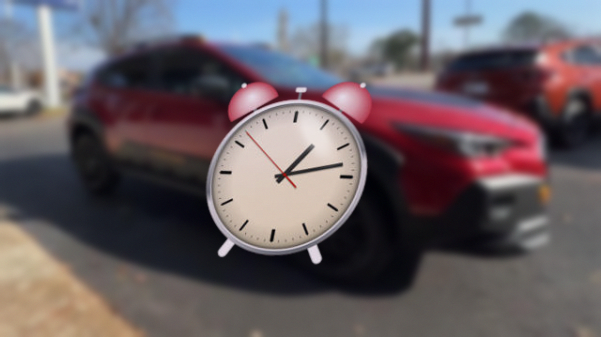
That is h=1 m=12 s=52
